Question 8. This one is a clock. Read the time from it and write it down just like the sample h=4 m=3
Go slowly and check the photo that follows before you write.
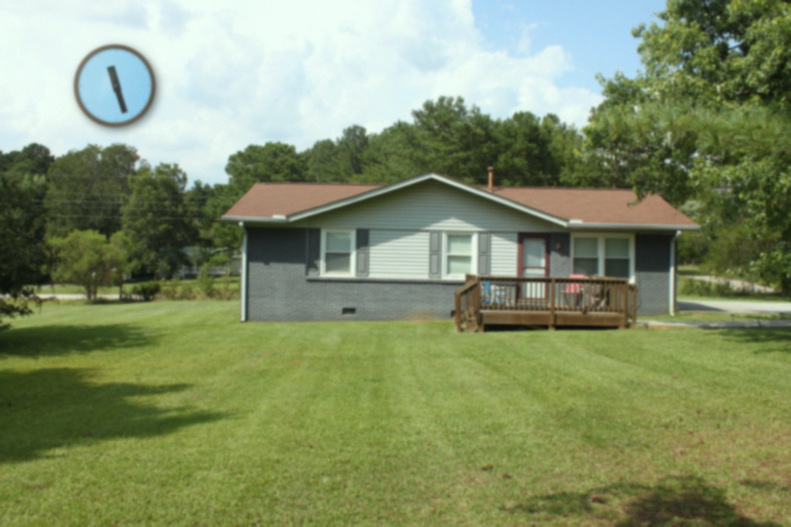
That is h=11 m=27
